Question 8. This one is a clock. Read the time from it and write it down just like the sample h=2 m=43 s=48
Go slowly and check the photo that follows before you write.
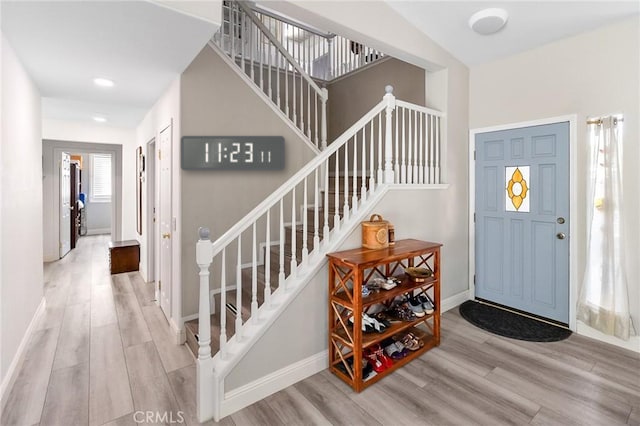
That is h=11 m=23 s=11
